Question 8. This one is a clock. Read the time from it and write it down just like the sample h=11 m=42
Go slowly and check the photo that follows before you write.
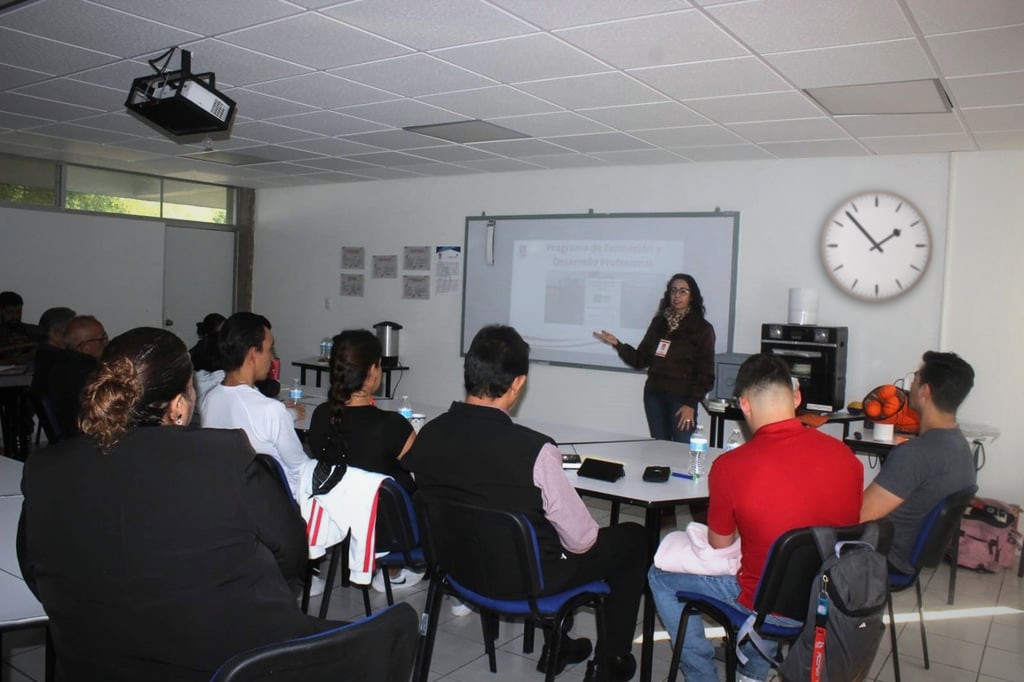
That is h=1 m=53
